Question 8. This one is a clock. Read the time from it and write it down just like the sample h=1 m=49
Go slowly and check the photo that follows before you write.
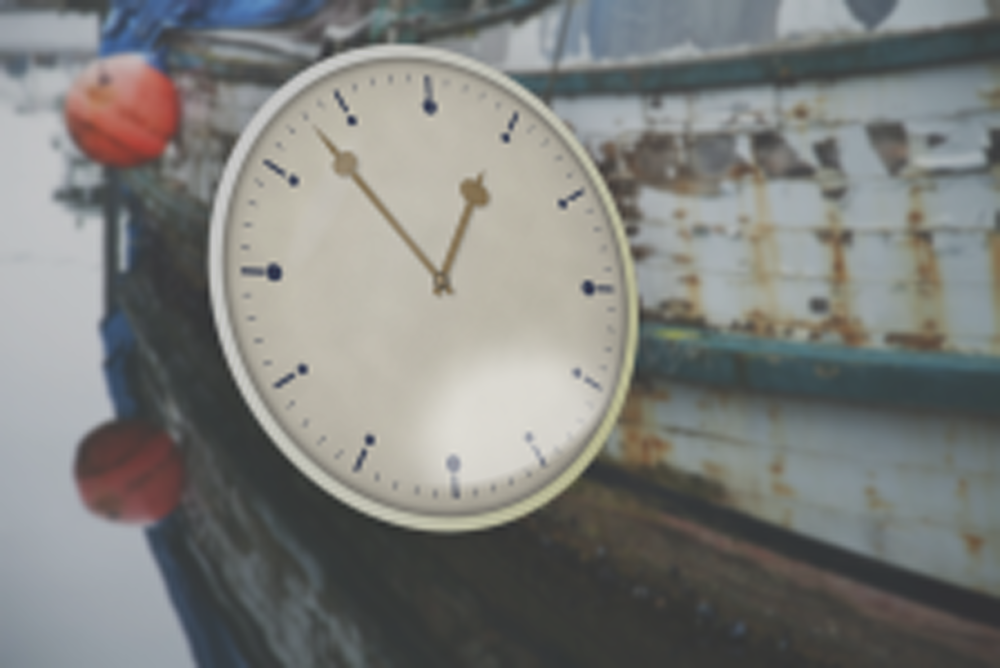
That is h=12 m=53
